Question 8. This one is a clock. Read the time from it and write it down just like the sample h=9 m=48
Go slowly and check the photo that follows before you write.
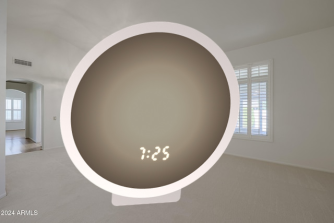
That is h=7 m=25
